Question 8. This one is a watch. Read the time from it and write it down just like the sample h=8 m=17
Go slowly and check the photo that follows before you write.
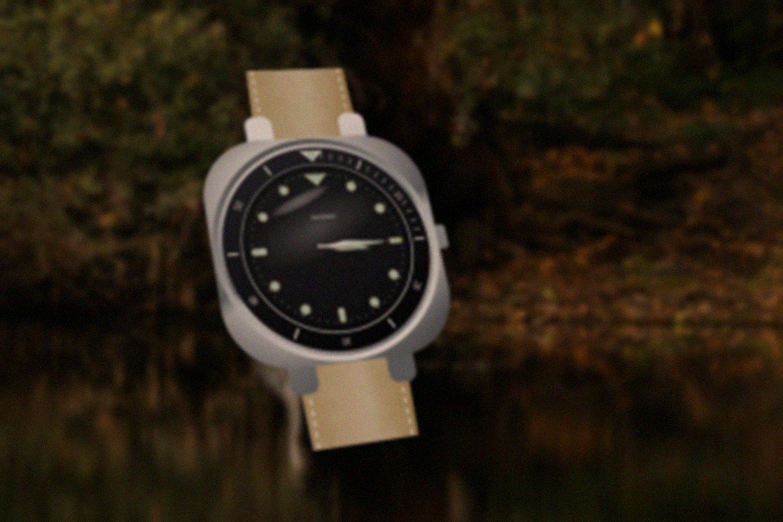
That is h=3 m=15
